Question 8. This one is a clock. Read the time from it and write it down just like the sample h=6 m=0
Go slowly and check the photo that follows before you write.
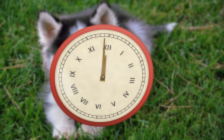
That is h=11 m=59
